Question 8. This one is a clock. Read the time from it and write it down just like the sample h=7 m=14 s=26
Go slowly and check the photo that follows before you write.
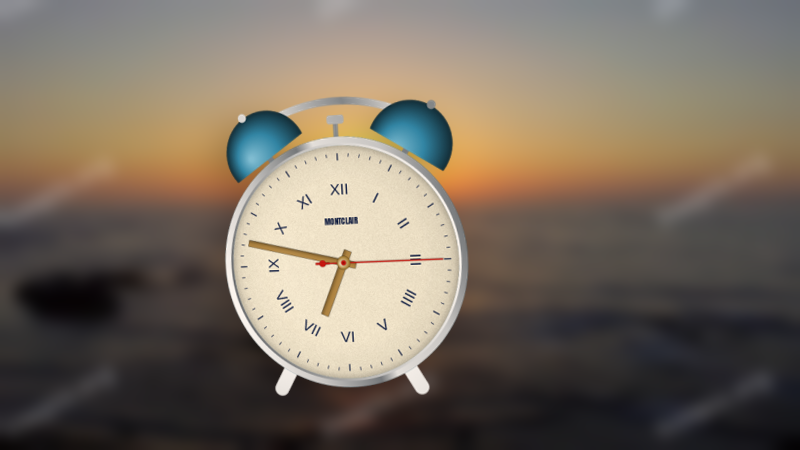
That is h=6 m=47 s=15
